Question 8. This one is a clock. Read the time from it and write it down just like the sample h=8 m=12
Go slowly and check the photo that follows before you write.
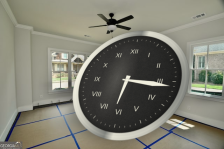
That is h=6 m=16
